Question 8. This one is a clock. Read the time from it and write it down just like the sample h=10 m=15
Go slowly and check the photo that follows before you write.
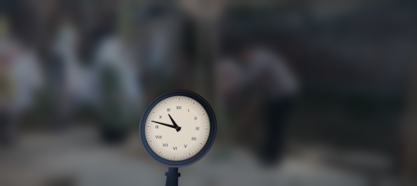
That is h=10 m=47
